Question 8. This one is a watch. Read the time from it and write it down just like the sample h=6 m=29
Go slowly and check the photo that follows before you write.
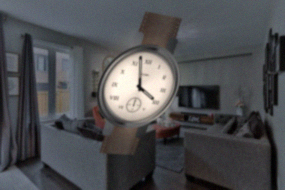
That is h=3 m=57
